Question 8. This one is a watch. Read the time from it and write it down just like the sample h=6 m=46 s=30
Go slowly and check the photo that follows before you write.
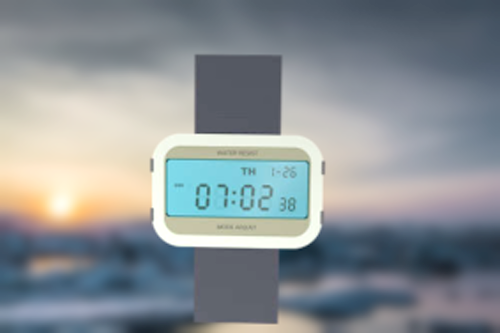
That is h=7 m=2 s=38
